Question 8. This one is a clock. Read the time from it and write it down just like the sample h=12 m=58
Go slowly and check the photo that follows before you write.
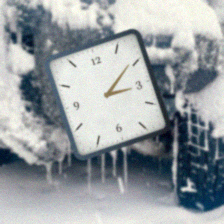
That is h=3 m=9
